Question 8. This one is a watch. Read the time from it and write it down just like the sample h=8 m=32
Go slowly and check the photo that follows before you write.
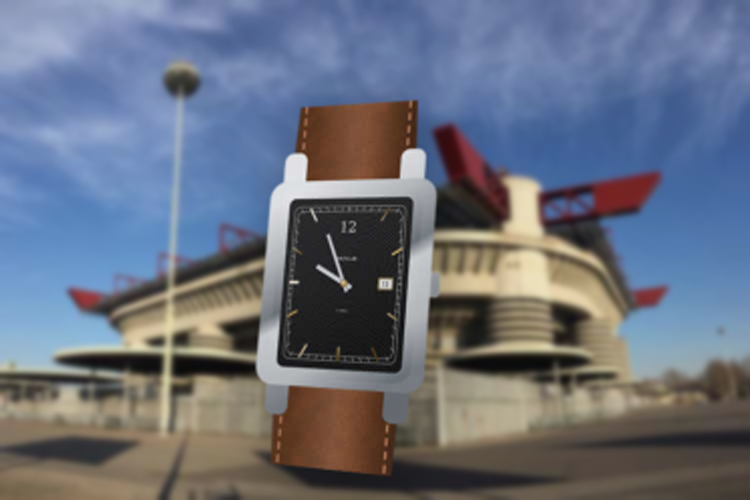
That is h=9 m=56
